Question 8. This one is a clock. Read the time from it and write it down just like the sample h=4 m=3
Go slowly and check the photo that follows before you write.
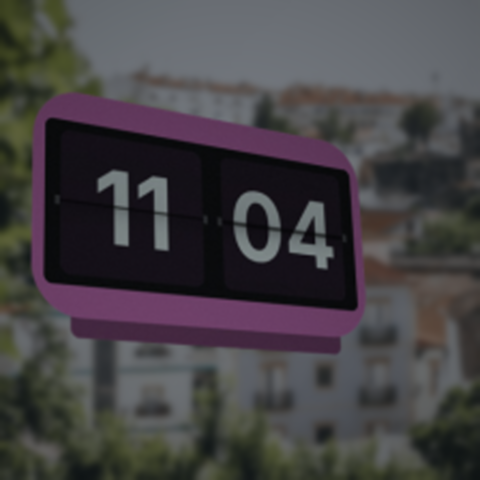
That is h=11 m=4
